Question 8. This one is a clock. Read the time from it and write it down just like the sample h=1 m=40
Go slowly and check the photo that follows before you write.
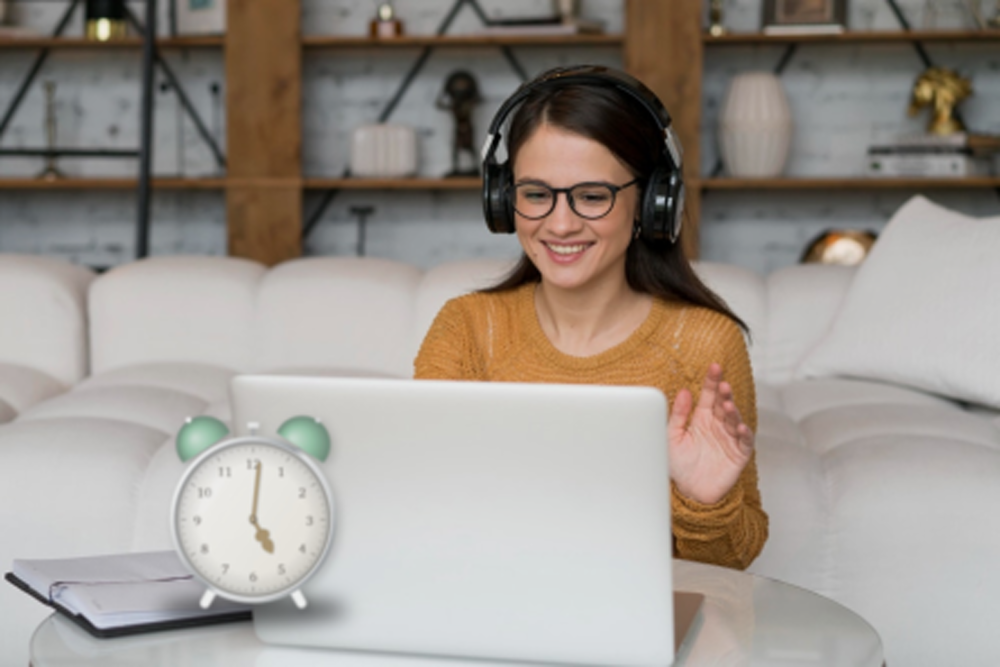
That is h=5 m=1
